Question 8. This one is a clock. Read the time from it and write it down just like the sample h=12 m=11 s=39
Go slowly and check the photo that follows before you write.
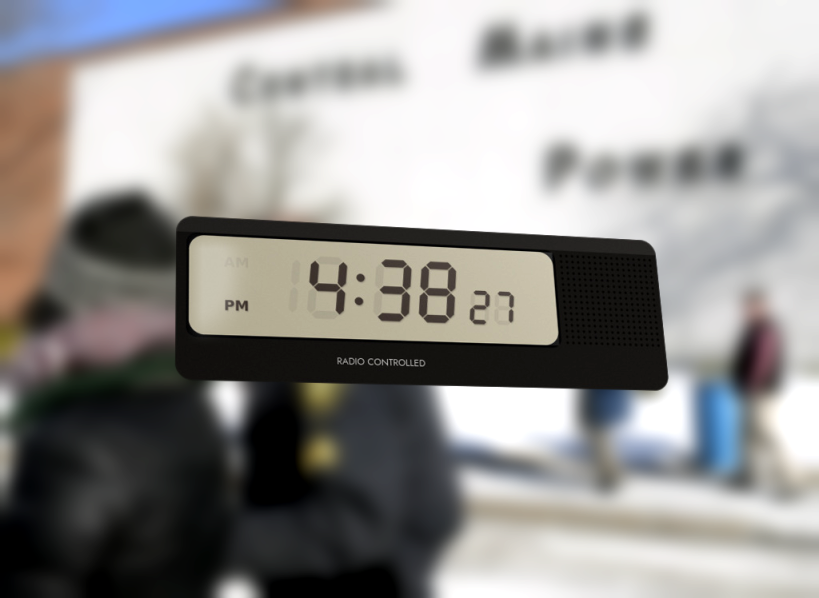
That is h=4 m=38 s=27
